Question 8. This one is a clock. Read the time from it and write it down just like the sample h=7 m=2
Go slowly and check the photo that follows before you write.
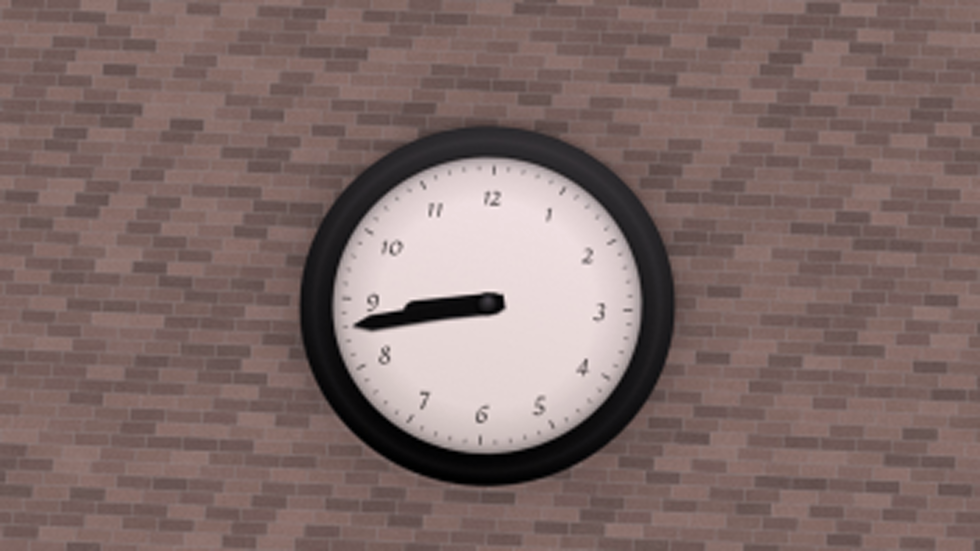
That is h=8 m=43
